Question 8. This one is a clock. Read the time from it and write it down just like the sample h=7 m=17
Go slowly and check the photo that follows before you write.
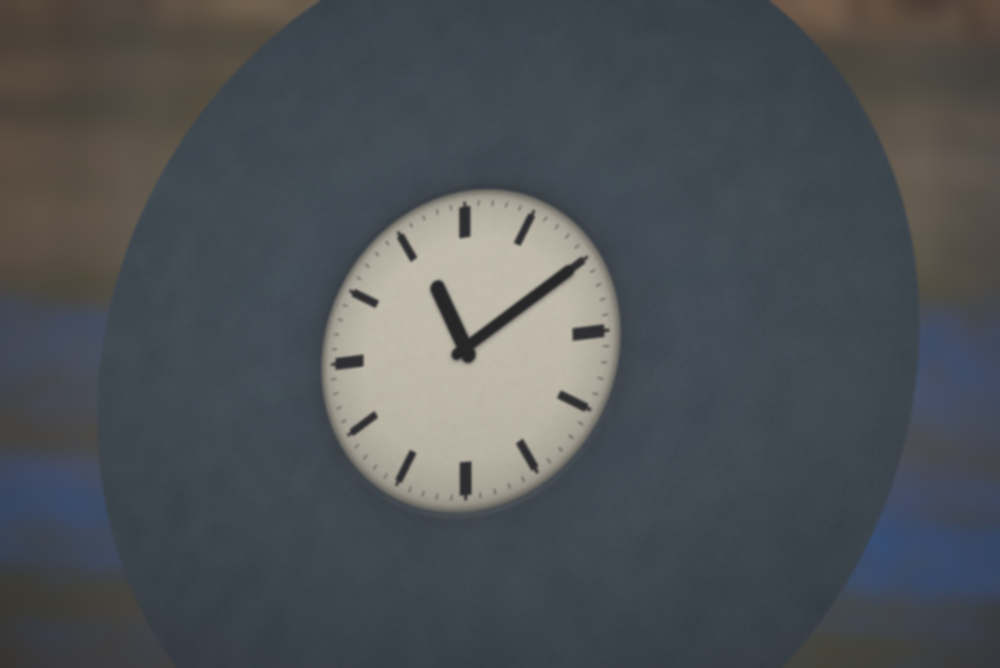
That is h=11 m=10
